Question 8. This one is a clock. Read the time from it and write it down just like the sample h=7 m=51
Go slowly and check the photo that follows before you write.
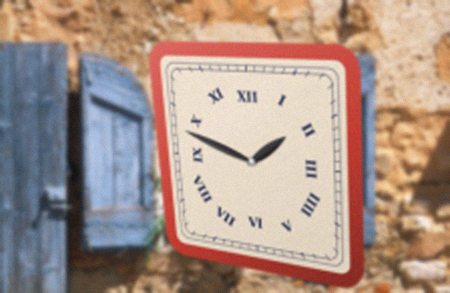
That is h=1 m=48
